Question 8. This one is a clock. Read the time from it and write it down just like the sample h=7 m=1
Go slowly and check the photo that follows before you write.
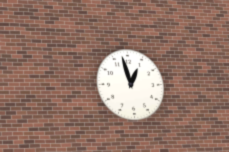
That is h=12 m=58
